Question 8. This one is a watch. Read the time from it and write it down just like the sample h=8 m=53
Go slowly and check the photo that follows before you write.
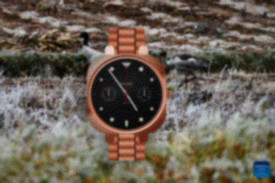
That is h=4 m=54
